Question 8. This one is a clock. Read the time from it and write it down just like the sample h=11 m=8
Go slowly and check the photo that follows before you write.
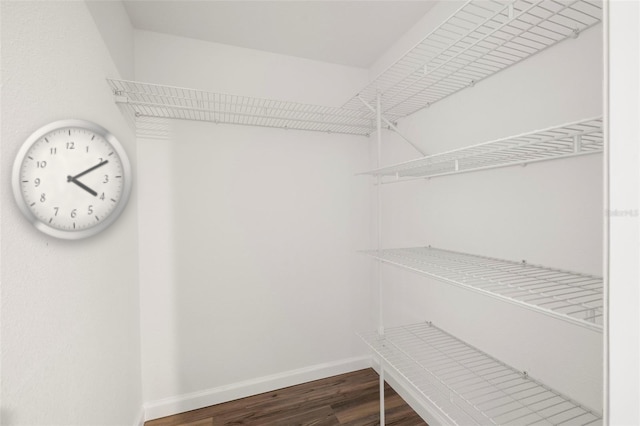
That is h=4 m=11
